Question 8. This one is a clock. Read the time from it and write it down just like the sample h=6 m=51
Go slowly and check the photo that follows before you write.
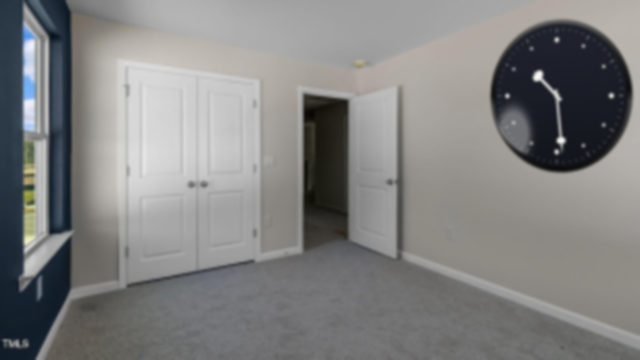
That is h=10 m=29
